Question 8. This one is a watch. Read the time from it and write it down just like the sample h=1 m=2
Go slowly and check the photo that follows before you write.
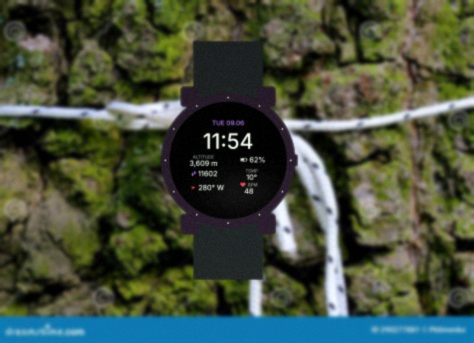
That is h=11 m=54
